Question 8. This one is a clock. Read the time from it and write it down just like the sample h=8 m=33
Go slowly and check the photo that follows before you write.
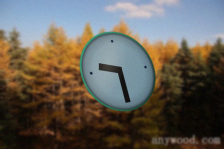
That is h=9 m=30
